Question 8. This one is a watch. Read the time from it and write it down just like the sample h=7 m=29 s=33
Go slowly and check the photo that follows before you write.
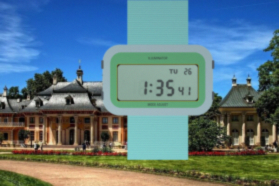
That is h=1 m=35 s=41
